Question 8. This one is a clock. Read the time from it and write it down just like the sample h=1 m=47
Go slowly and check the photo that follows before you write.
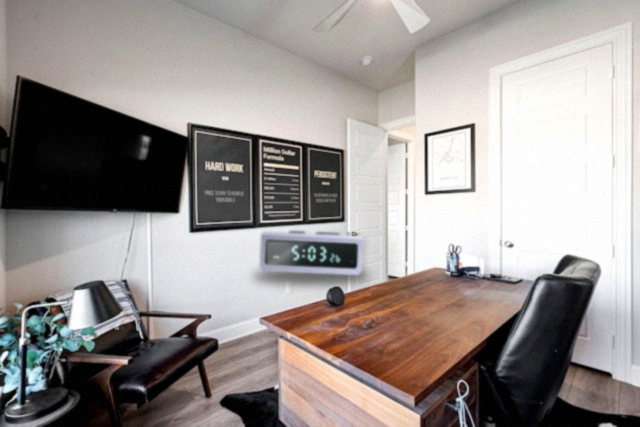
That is h=5 m=3
